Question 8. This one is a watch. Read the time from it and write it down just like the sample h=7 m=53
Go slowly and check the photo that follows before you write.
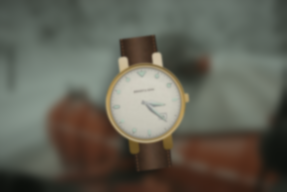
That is h=3 m=23
